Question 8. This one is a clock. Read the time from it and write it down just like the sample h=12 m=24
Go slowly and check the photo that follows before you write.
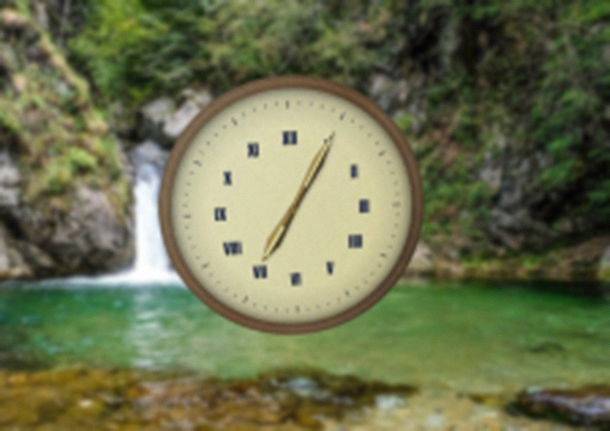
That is h=7 m=5
